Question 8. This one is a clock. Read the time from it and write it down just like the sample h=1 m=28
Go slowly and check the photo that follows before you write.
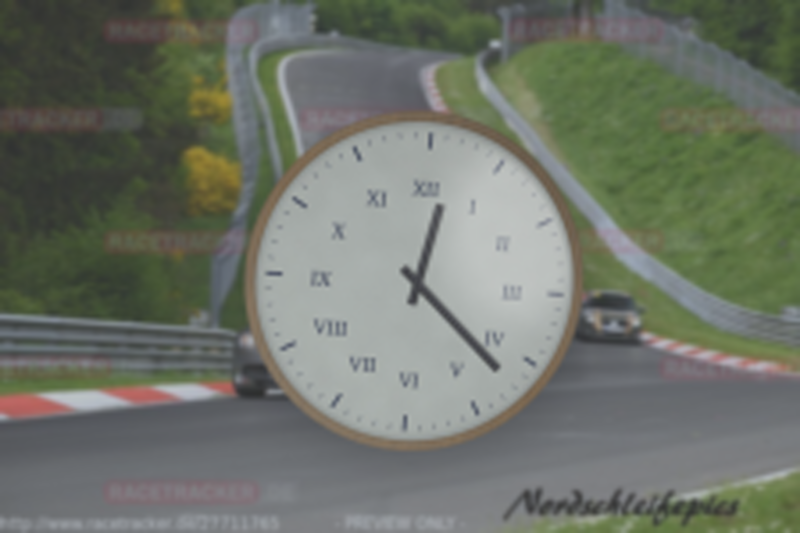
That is h=12 m=22
